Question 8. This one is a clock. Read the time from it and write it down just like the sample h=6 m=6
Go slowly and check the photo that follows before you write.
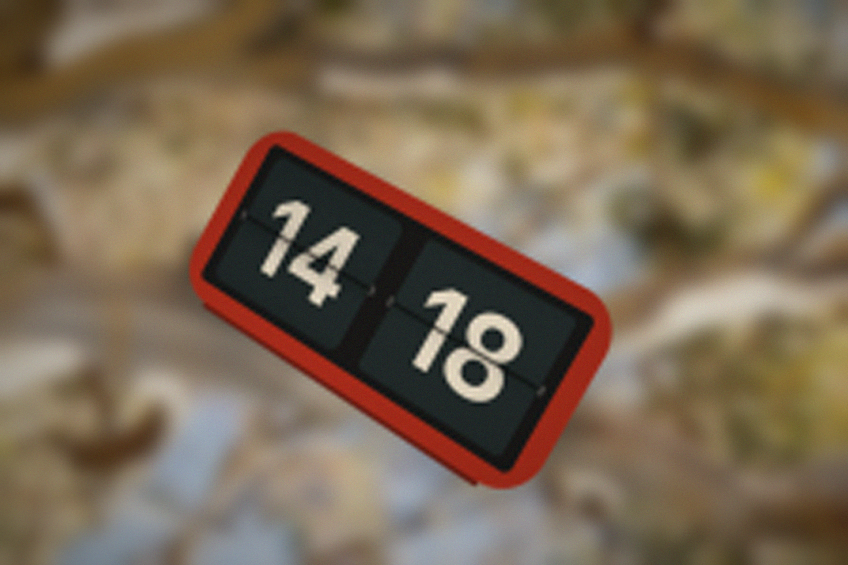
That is h=14 m=18
